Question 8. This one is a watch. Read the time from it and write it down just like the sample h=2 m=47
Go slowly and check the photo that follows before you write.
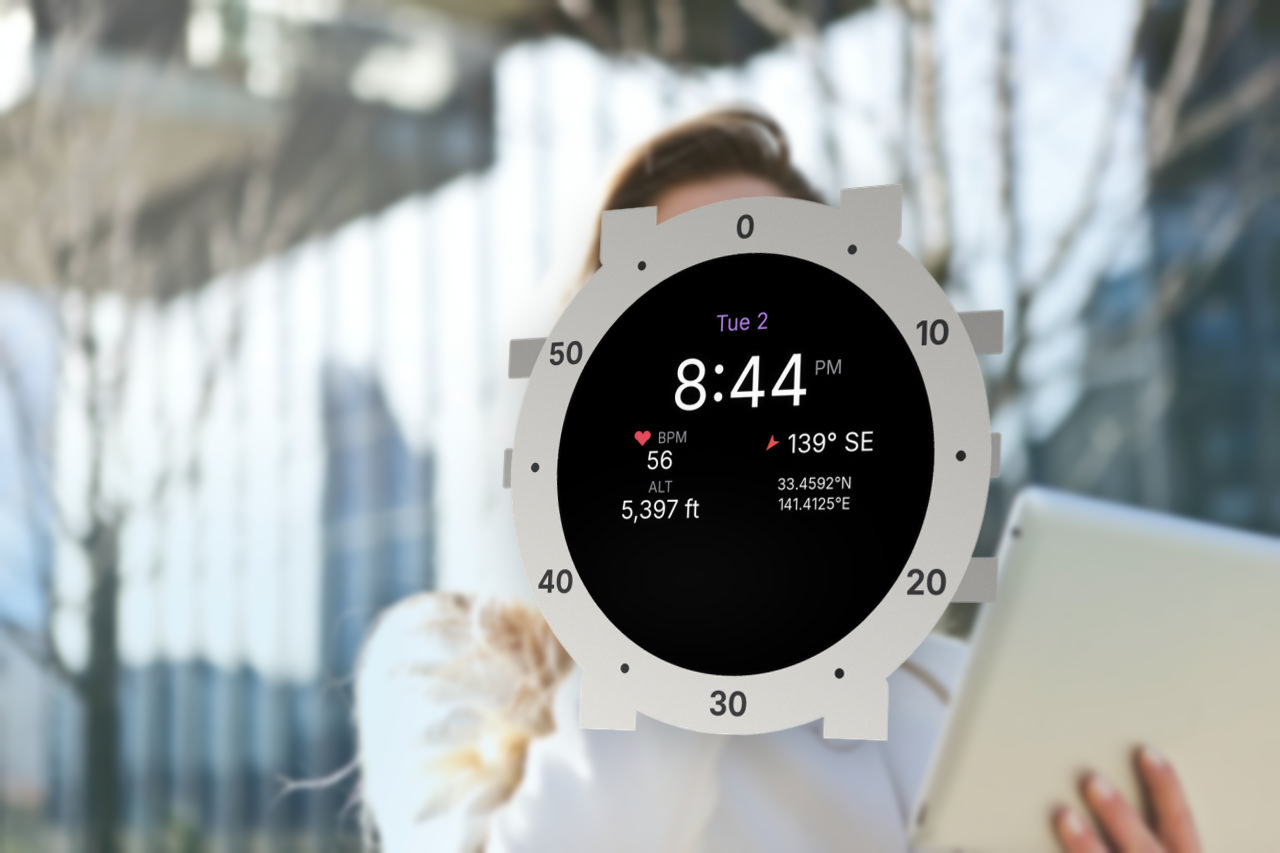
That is h=8 m=44
